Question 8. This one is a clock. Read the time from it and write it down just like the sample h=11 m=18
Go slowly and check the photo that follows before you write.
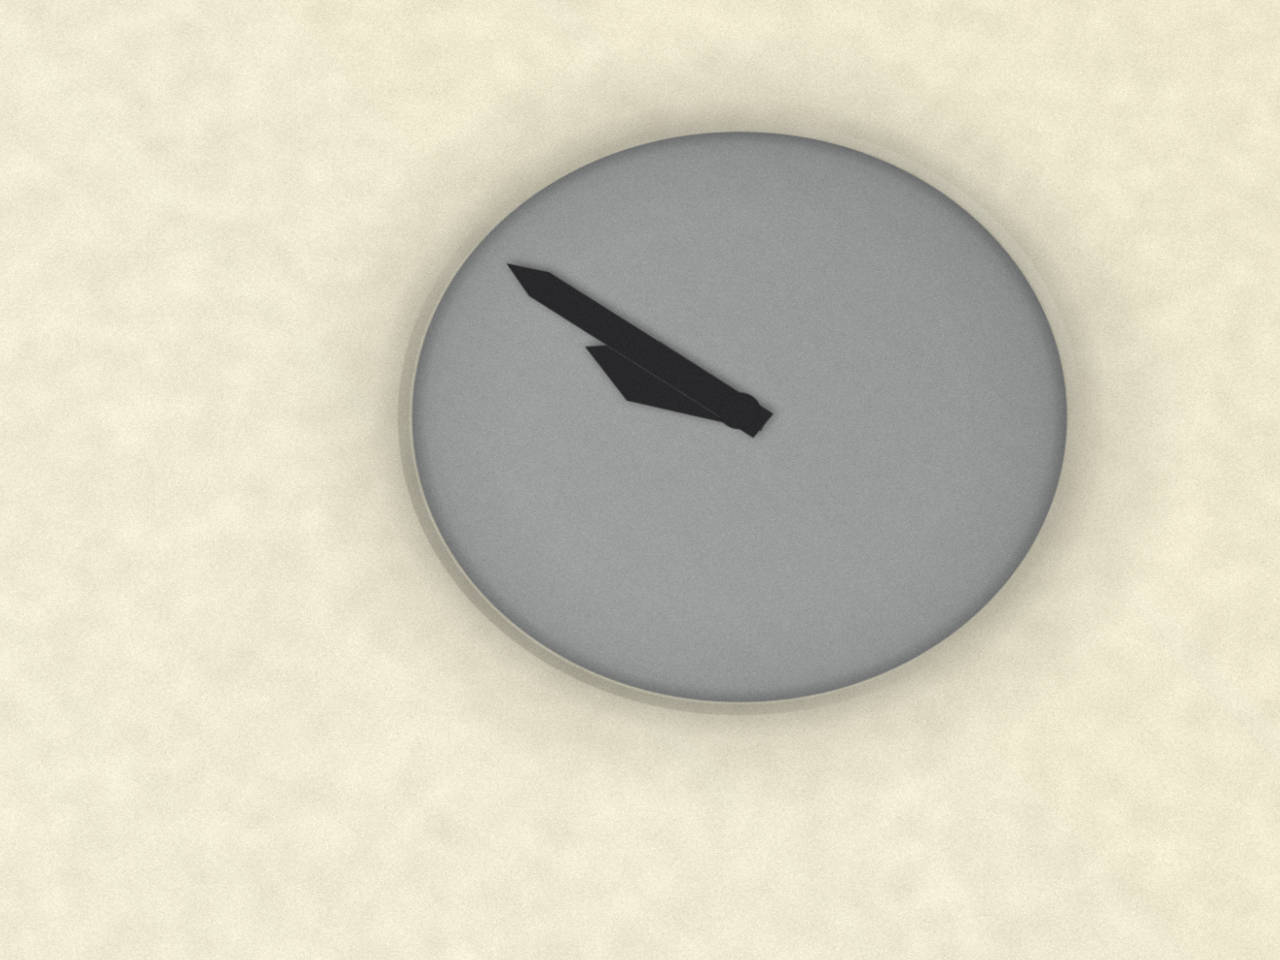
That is h=9 m=51
